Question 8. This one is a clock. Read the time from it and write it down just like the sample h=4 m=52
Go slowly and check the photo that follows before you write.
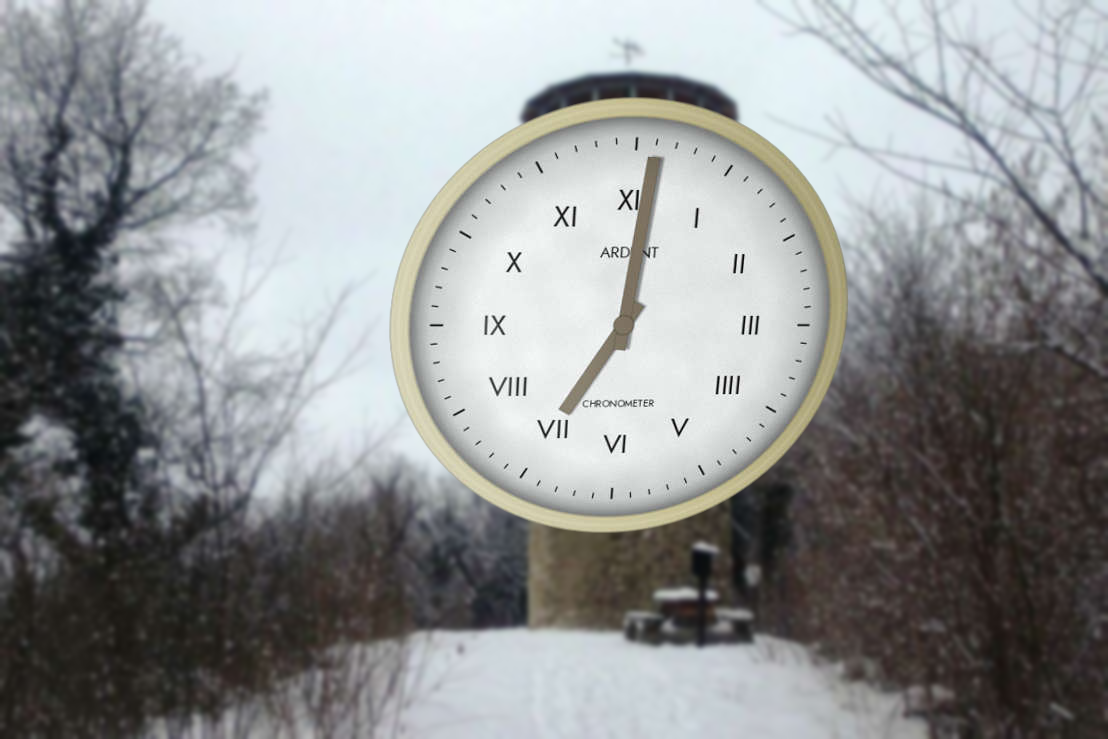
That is h=7 m=1
